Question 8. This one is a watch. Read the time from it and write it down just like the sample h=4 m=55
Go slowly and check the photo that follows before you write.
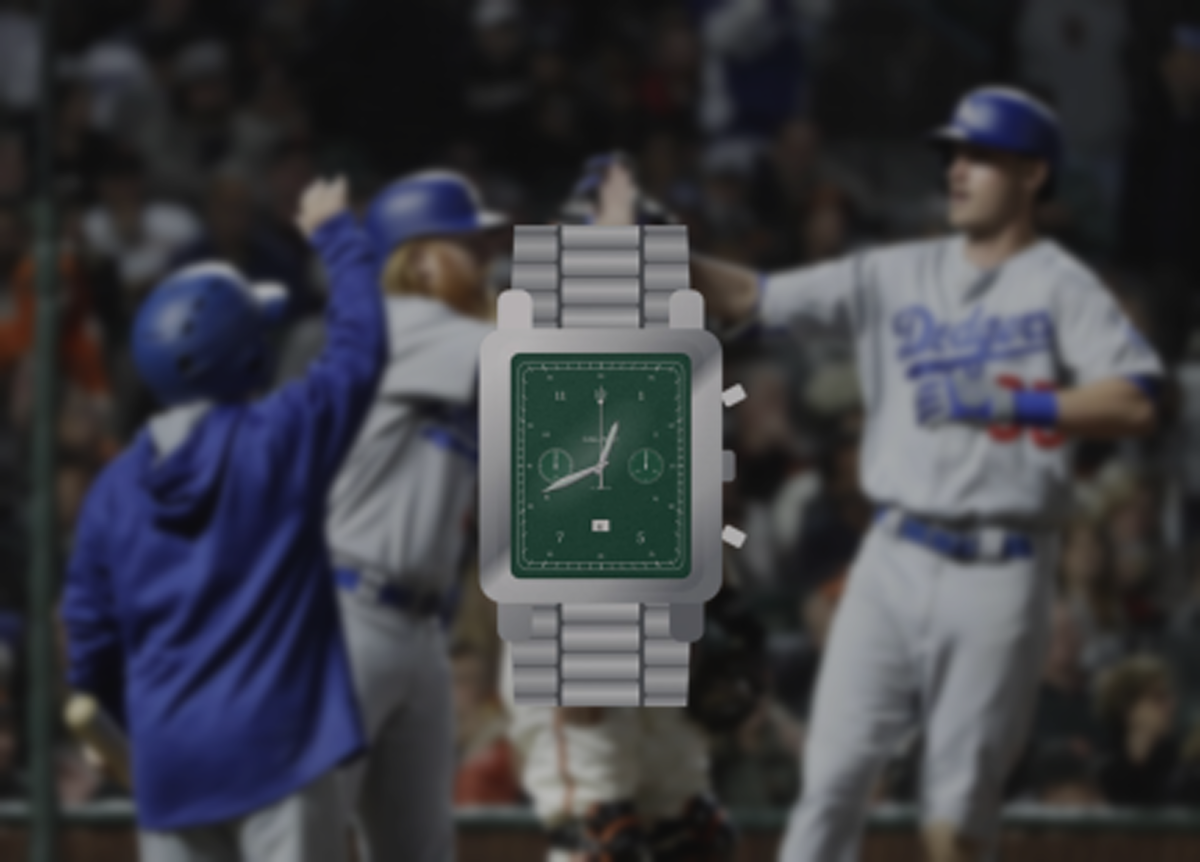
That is h=12 m=41
